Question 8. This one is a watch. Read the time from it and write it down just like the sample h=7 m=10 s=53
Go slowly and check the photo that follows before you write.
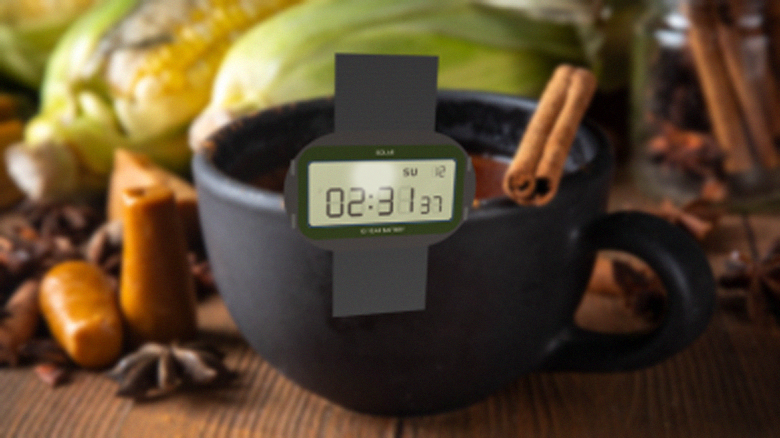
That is h=2 m=31 s=37
